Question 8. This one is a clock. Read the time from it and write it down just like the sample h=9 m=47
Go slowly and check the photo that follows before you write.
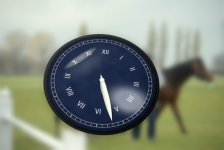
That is h=5 m=27
